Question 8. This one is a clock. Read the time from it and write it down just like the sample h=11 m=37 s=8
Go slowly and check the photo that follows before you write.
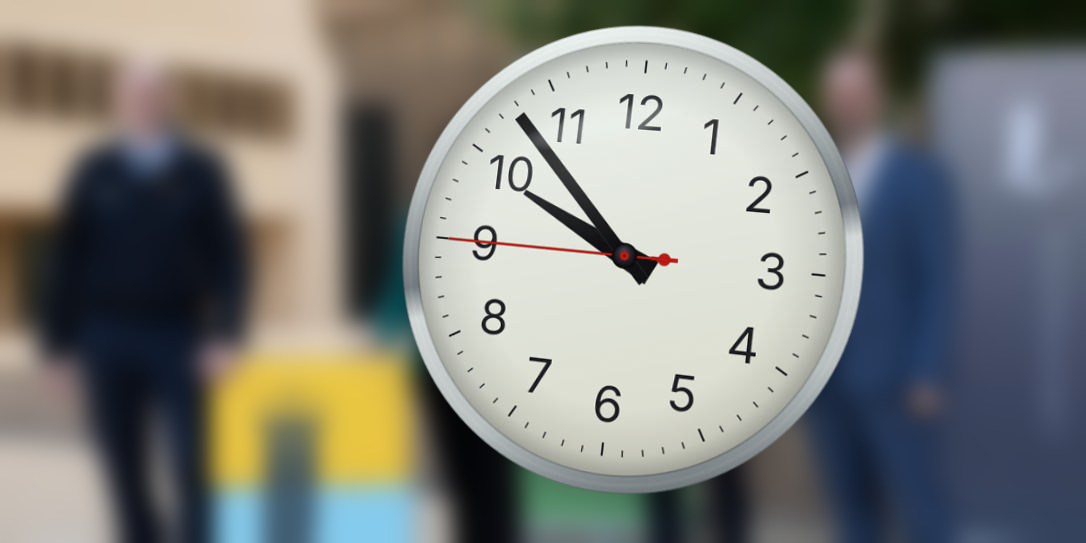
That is h=9 m=52 s=45
